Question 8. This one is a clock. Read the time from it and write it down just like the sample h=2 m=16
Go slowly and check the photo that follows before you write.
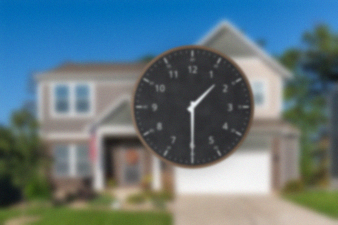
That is h=1 m=30
